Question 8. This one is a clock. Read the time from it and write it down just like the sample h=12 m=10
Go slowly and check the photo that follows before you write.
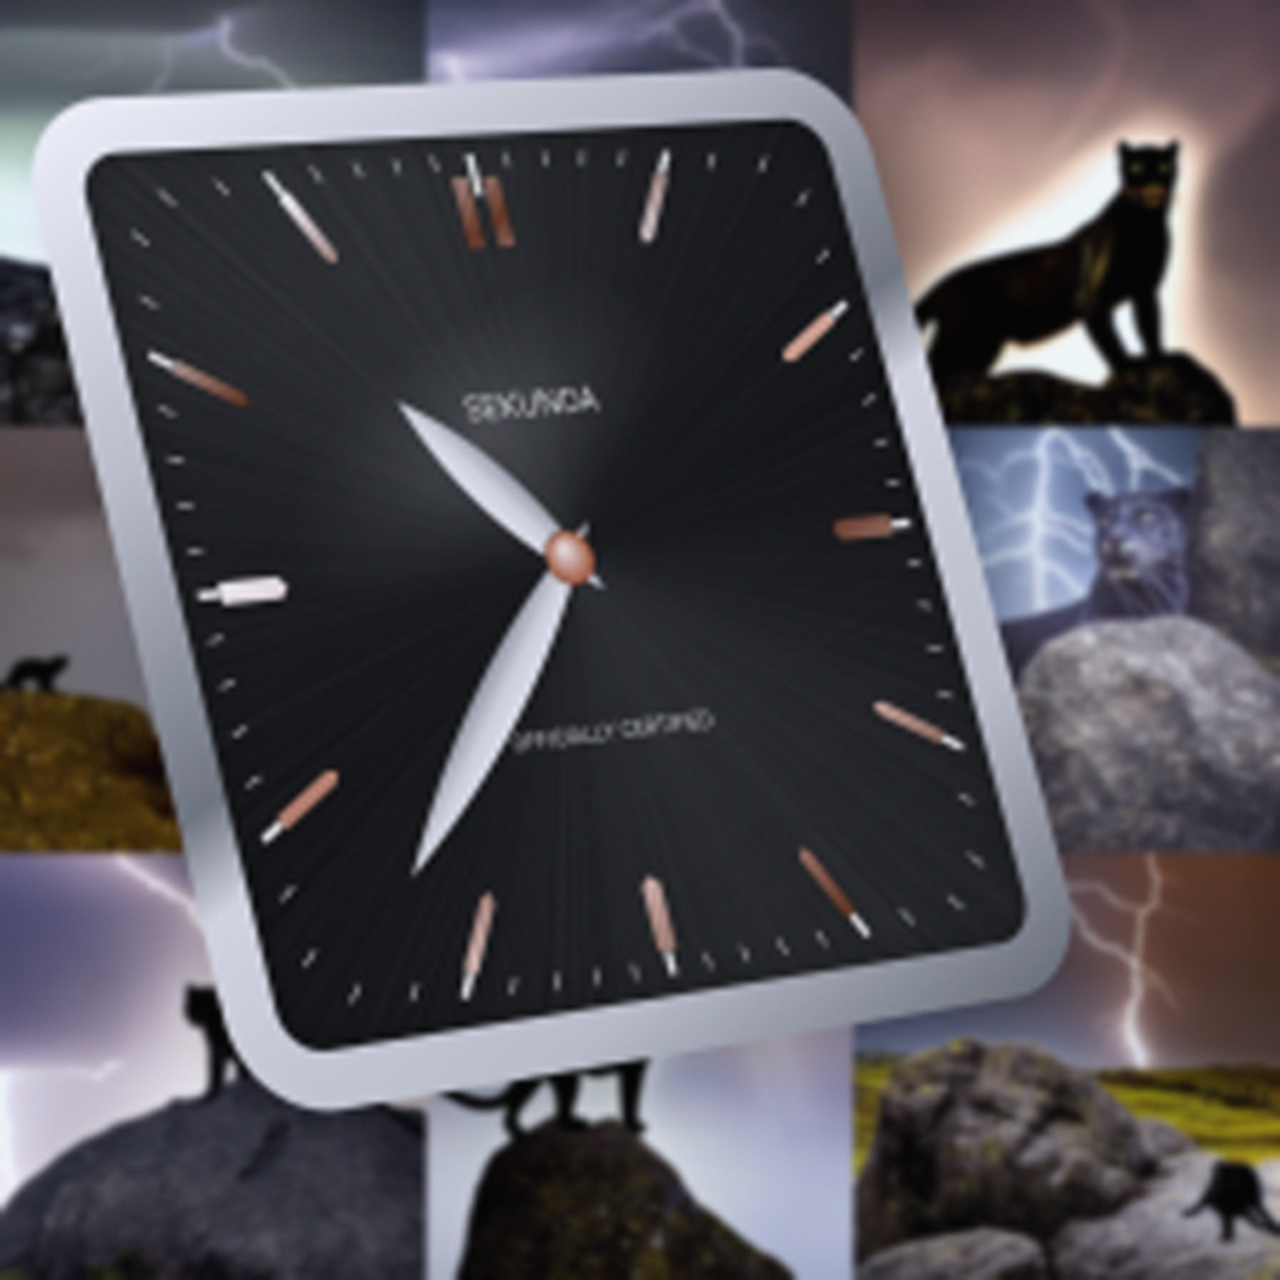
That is h=10 m=37
